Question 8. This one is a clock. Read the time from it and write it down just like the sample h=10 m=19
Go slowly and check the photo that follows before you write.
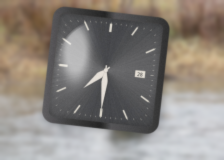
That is h=7 m=30
